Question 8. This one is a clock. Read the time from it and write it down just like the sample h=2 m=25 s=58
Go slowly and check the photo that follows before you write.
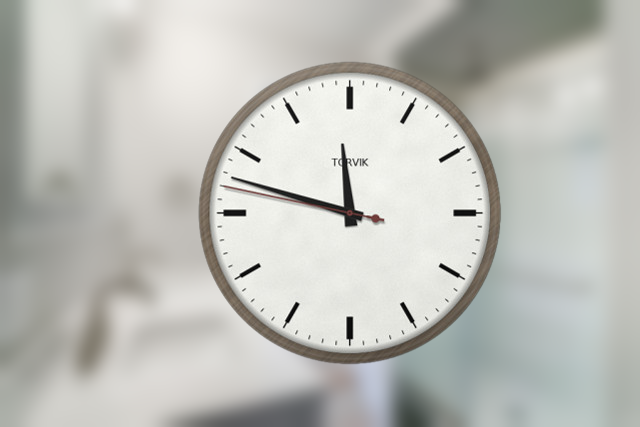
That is h=11 m=47 s=47
